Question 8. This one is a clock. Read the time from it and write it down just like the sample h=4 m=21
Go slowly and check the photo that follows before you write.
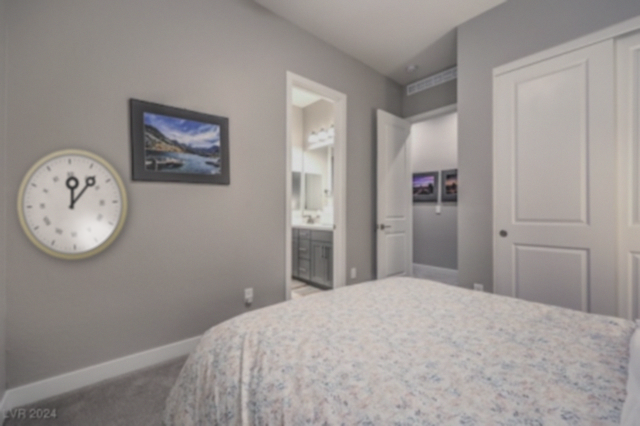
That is h=12 m=7
